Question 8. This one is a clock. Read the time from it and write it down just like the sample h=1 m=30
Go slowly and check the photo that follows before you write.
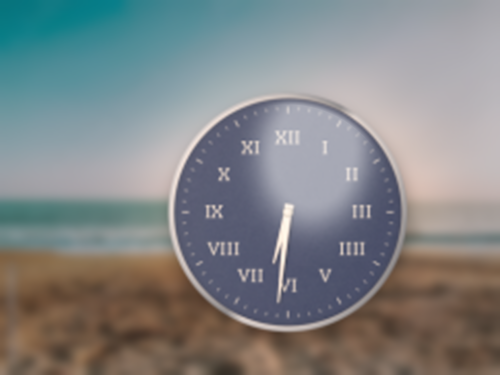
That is h=6 m=31
